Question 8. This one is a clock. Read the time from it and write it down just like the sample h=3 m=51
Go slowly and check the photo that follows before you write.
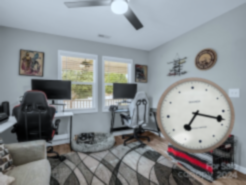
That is h=7 m=18
